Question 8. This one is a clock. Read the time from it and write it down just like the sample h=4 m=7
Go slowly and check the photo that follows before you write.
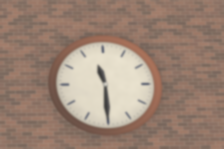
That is h=11 m=30
